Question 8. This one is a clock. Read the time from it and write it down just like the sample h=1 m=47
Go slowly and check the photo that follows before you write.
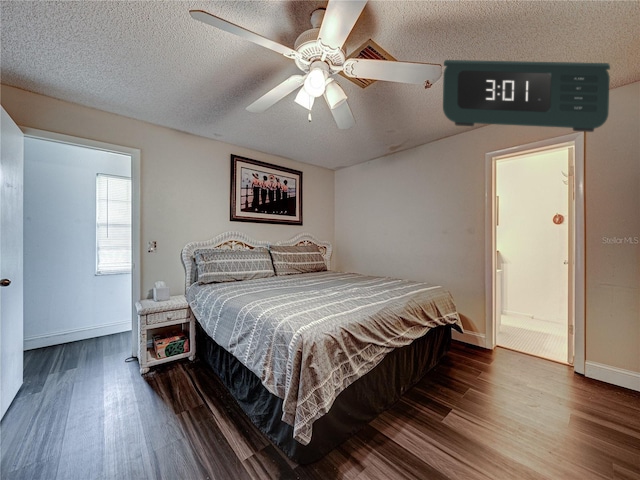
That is h=3 m=1
